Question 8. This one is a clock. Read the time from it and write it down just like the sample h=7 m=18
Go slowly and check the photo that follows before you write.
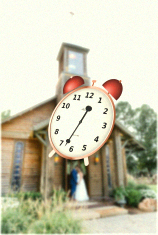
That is h=12 m=33
